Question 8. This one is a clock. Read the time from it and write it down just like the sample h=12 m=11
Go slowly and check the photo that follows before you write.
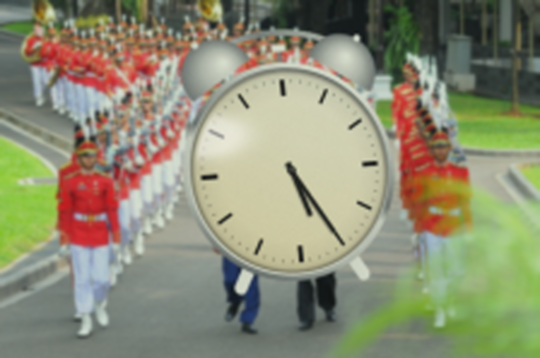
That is h=5 m=25
